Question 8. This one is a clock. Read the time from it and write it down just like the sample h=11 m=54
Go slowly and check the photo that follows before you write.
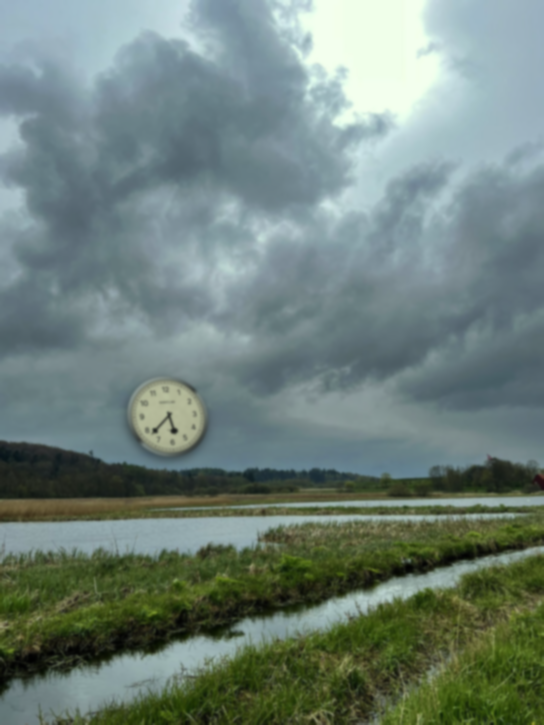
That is h=5 m=38
